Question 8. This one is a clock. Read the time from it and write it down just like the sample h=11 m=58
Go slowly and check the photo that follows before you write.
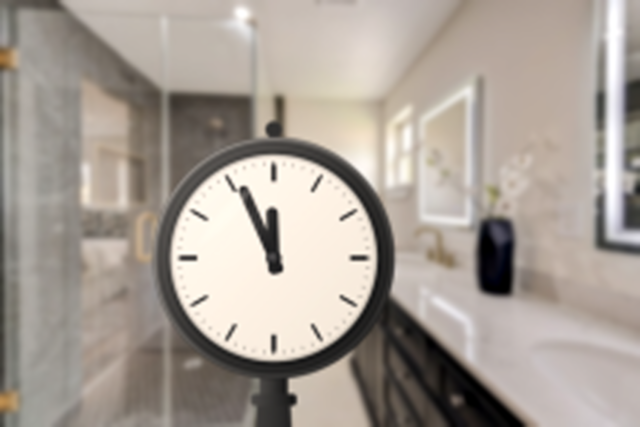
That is h=11 m=56
